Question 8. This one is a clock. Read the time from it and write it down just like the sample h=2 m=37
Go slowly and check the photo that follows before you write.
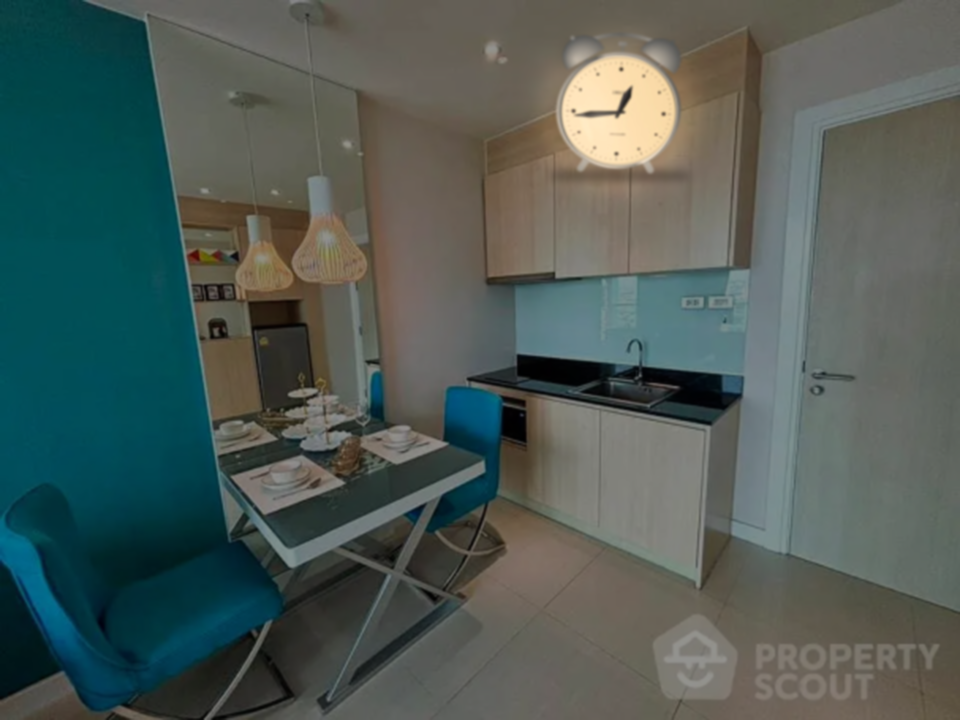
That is h=12 m=44
